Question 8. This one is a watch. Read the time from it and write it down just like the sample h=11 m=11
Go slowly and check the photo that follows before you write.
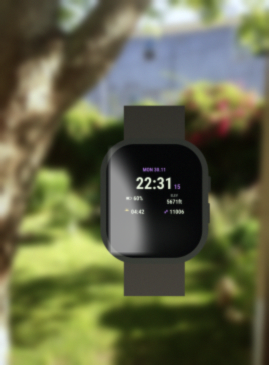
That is h=22 m=31
